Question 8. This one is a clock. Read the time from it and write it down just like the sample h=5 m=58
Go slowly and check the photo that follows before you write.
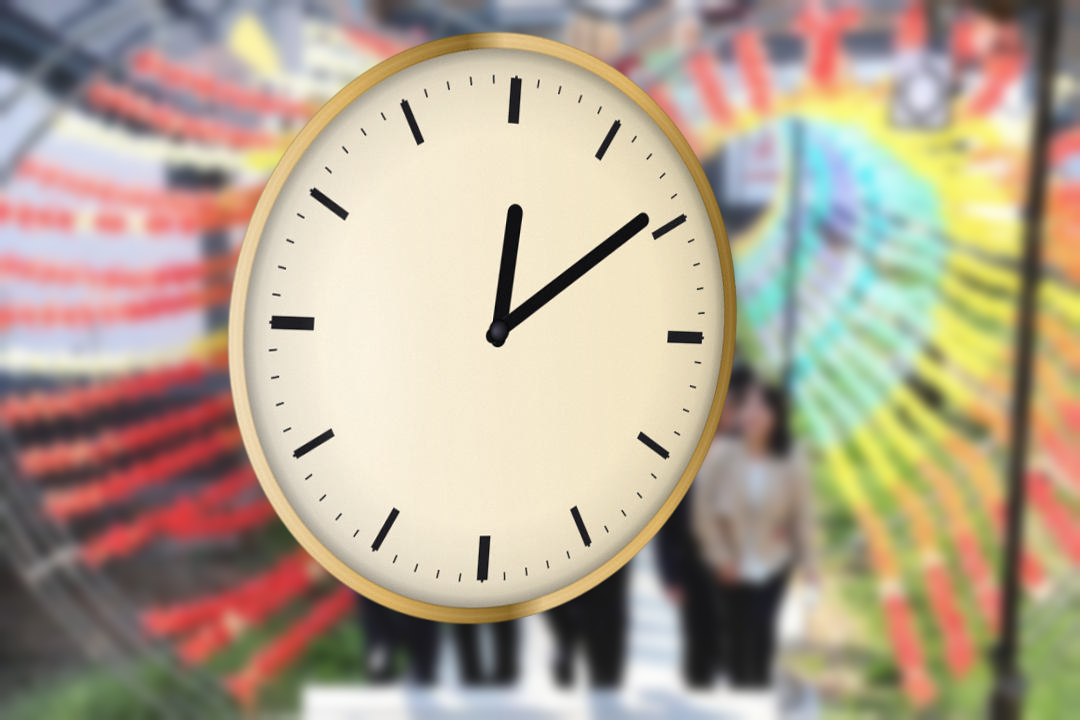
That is h=12 m=9
